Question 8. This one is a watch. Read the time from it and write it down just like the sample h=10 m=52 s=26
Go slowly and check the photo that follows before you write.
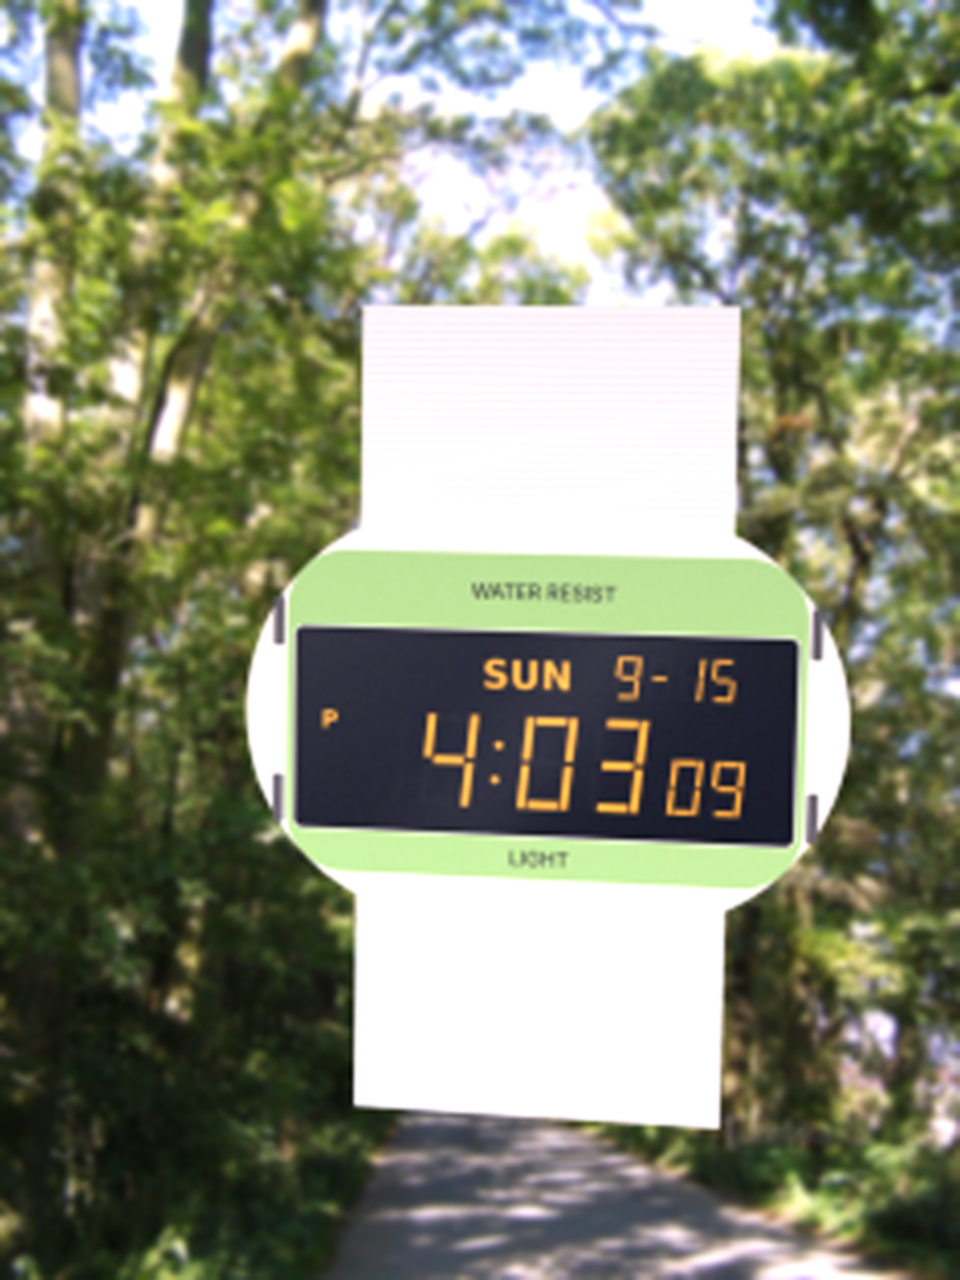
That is h=4 m=3 s=9
